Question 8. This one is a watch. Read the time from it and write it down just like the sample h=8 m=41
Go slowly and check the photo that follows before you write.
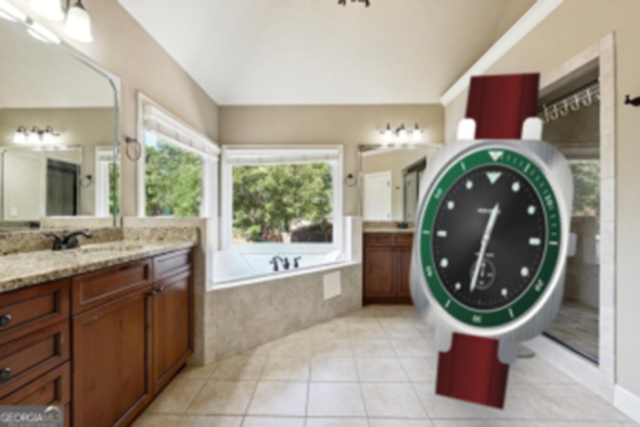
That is h=12 m=32
